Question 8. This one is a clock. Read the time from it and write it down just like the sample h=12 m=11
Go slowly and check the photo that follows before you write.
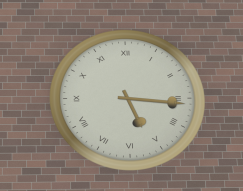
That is h=5 m=16
